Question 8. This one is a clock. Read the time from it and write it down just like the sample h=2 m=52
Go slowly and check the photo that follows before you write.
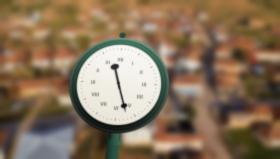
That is h=11 m=27
